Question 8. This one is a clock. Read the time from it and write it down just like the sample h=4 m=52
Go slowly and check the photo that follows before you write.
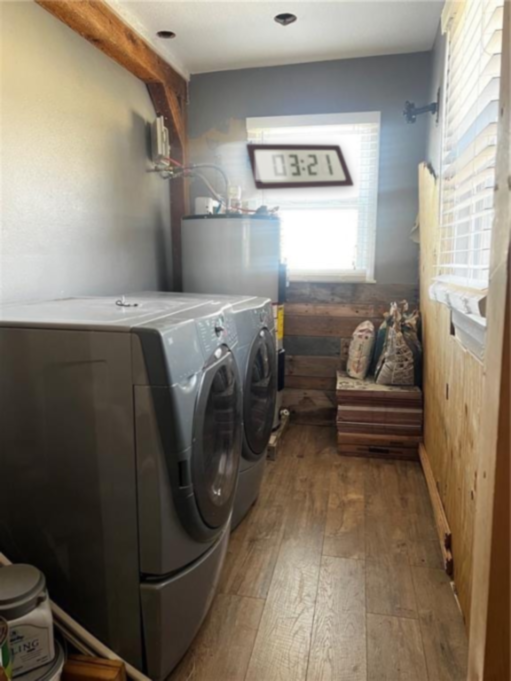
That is h=3 m=21
